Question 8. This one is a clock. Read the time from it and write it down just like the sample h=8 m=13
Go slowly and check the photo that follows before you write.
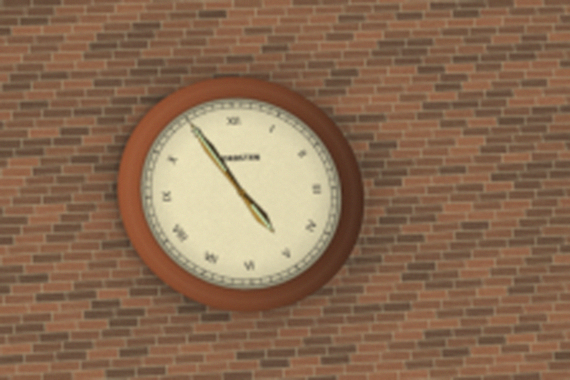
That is h=4 m=55
